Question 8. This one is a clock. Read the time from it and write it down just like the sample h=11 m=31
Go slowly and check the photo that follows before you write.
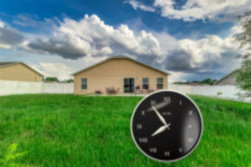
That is h=7 m=54
